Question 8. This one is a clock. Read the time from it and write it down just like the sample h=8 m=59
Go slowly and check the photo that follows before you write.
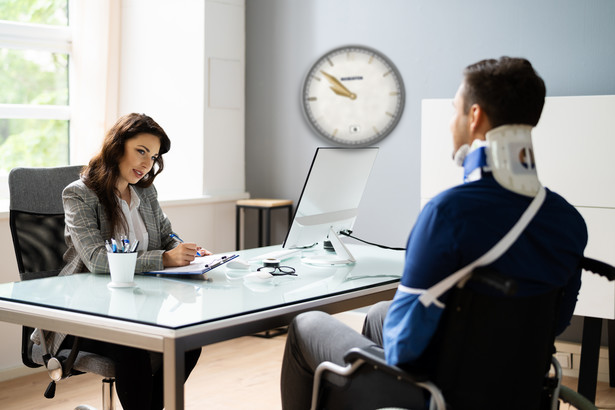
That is h=9 m=52
